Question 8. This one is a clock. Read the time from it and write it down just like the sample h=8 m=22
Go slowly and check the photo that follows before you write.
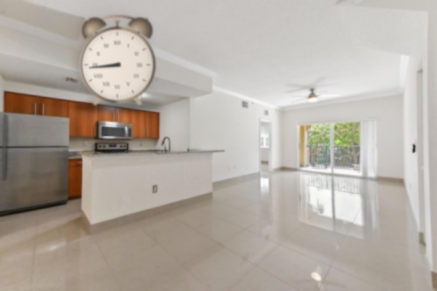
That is h=8 m=44
